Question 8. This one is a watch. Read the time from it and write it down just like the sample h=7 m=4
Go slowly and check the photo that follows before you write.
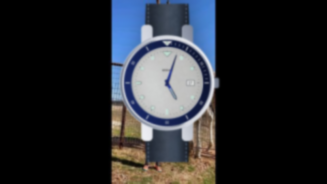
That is h=5 m=3
